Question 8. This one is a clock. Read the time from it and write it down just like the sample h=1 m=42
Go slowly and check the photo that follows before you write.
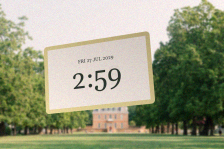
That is h=2 m=59
